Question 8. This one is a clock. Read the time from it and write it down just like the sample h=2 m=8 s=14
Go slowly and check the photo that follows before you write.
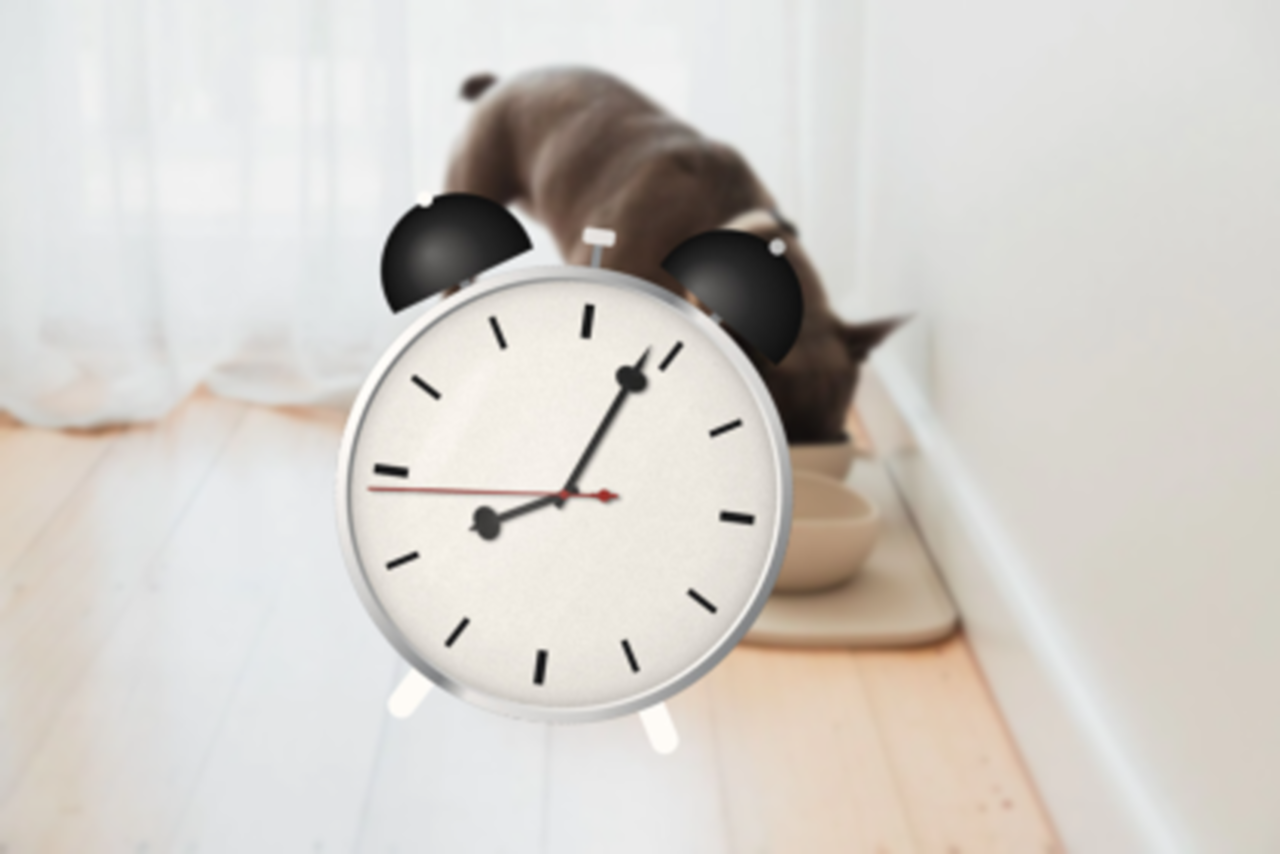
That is h=8 m=3 s=44
